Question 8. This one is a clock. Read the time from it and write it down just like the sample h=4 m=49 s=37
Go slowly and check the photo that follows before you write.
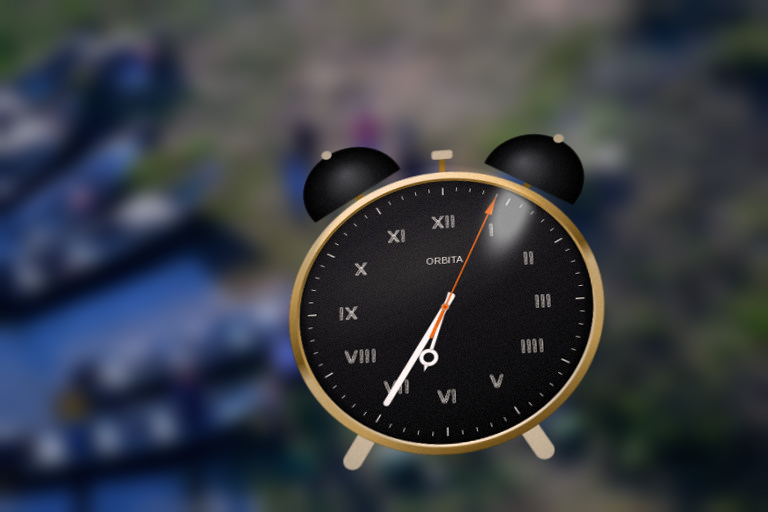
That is h=6 m=35 s=4
